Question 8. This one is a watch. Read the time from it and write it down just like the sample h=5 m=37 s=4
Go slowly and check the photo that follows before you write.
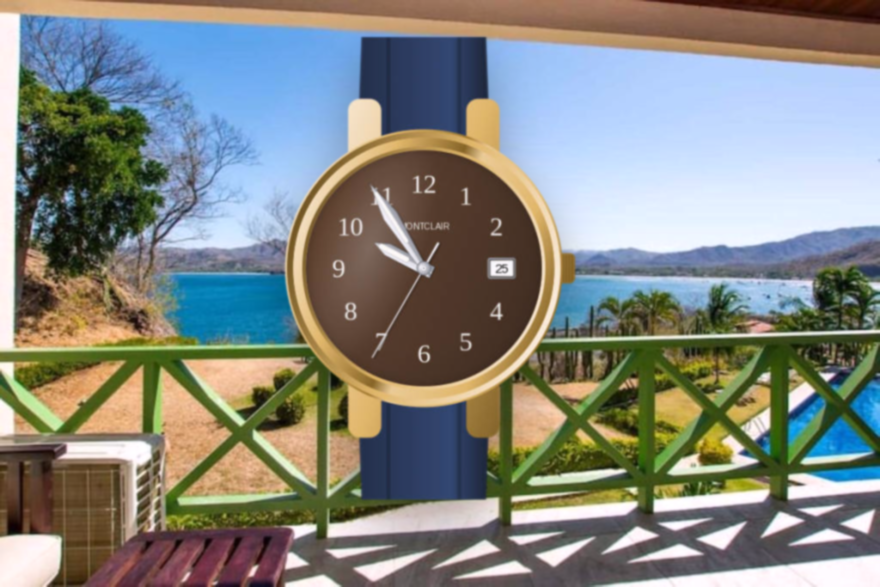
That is h=9 m=54 s=35
